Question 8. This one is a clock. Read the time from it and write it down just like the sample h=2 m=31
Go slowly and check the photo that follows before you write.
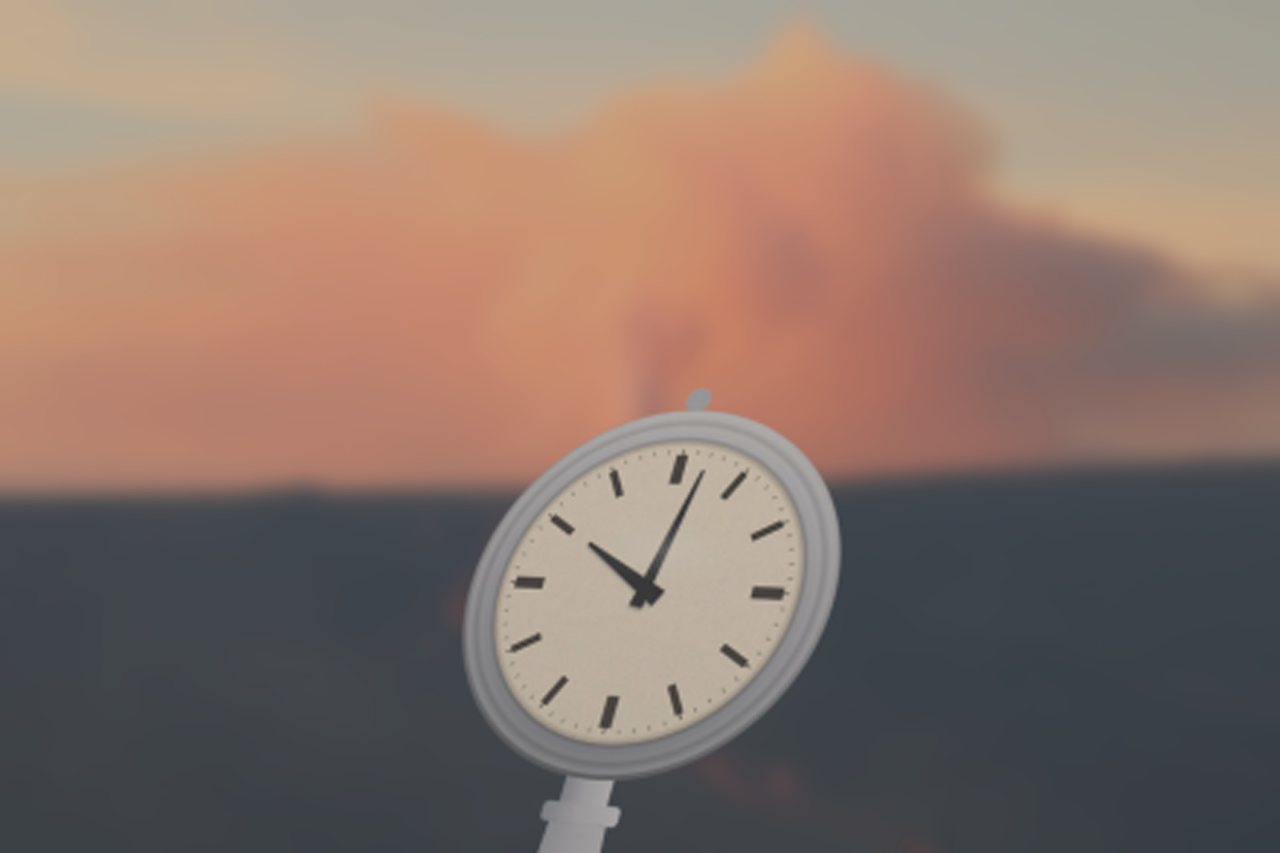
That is h=10 m=2
